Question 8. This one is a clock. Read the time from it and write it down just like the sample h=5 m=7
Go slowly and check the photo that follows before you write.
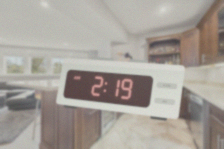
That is h=2 m=19
